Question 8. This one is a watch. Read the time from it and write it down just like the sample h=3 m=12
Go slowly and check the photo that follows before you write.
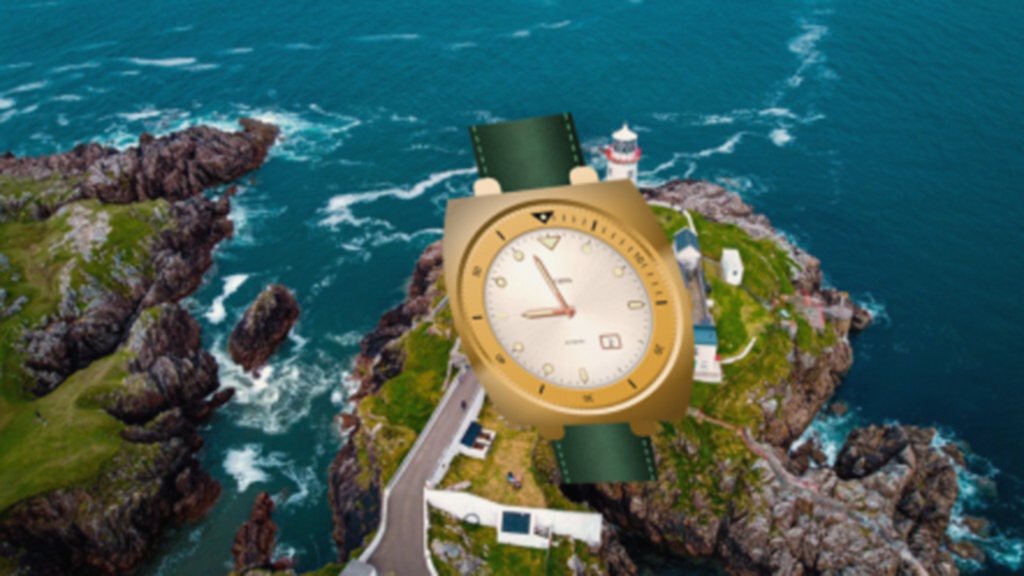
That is h=8 m=57
